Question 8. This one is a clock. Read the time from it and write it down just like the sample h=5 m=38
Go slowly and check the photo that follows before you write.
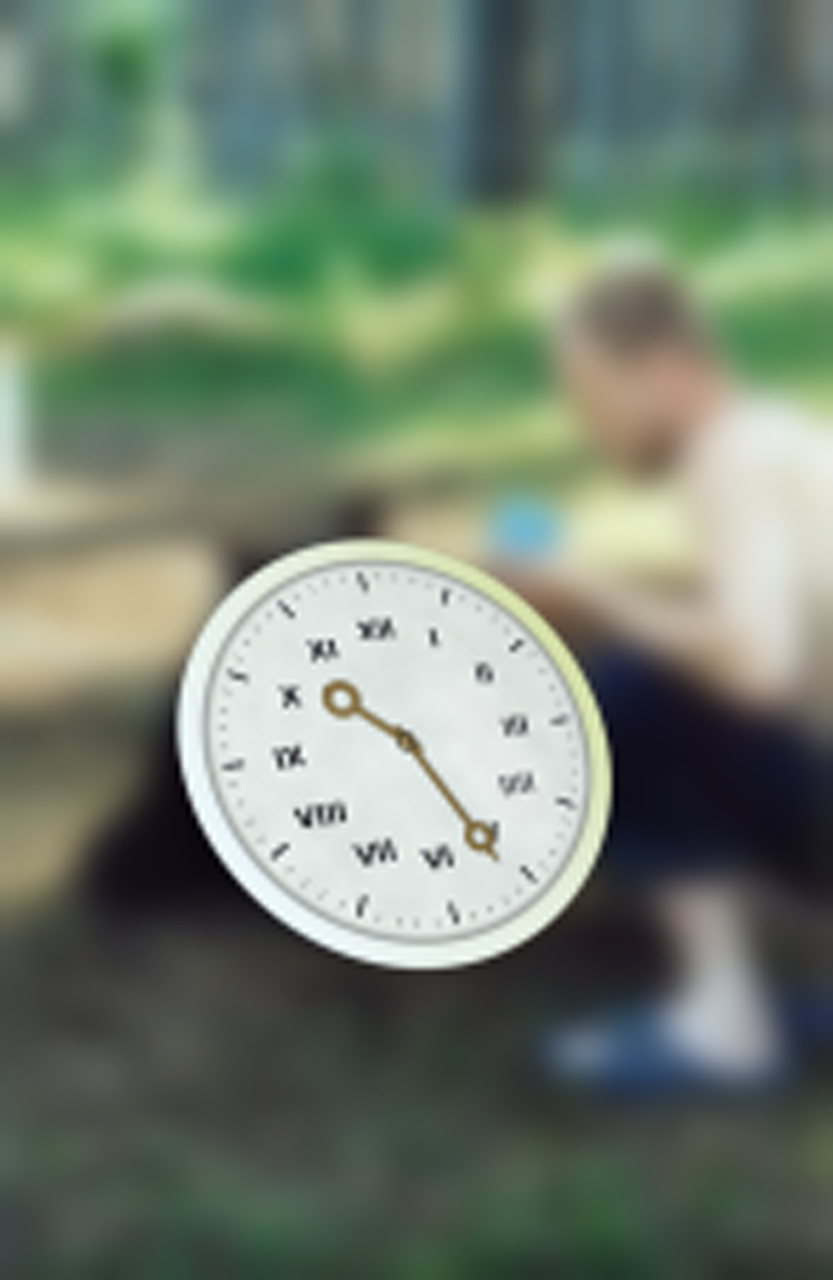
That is h=10 m=26
